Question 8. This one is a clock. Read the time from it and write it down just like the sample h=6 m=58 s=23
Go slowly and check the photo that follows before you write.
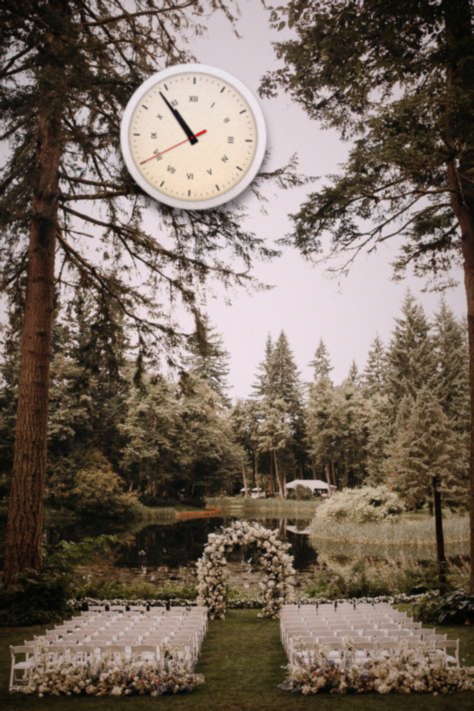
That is h=10 m=53 s=40
